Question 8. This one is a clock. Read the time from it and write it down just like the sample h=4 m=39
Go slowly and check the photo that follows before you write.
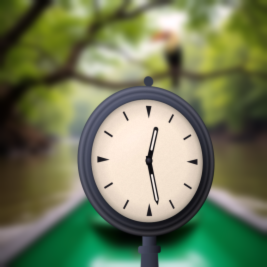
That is h=12 m=28
